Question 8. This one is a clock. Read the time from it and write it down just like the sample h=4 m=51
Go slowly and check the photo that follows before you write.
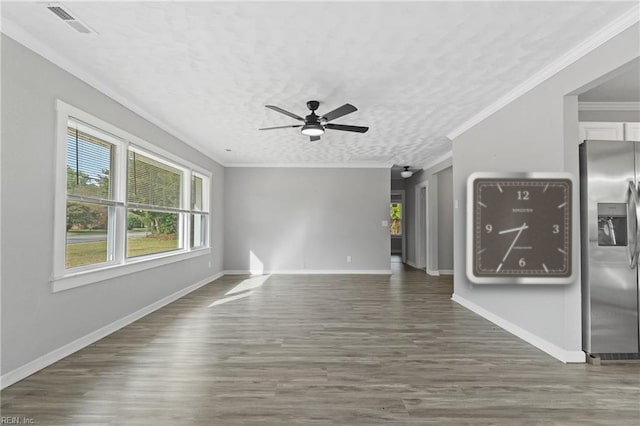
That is h=8 m=35
